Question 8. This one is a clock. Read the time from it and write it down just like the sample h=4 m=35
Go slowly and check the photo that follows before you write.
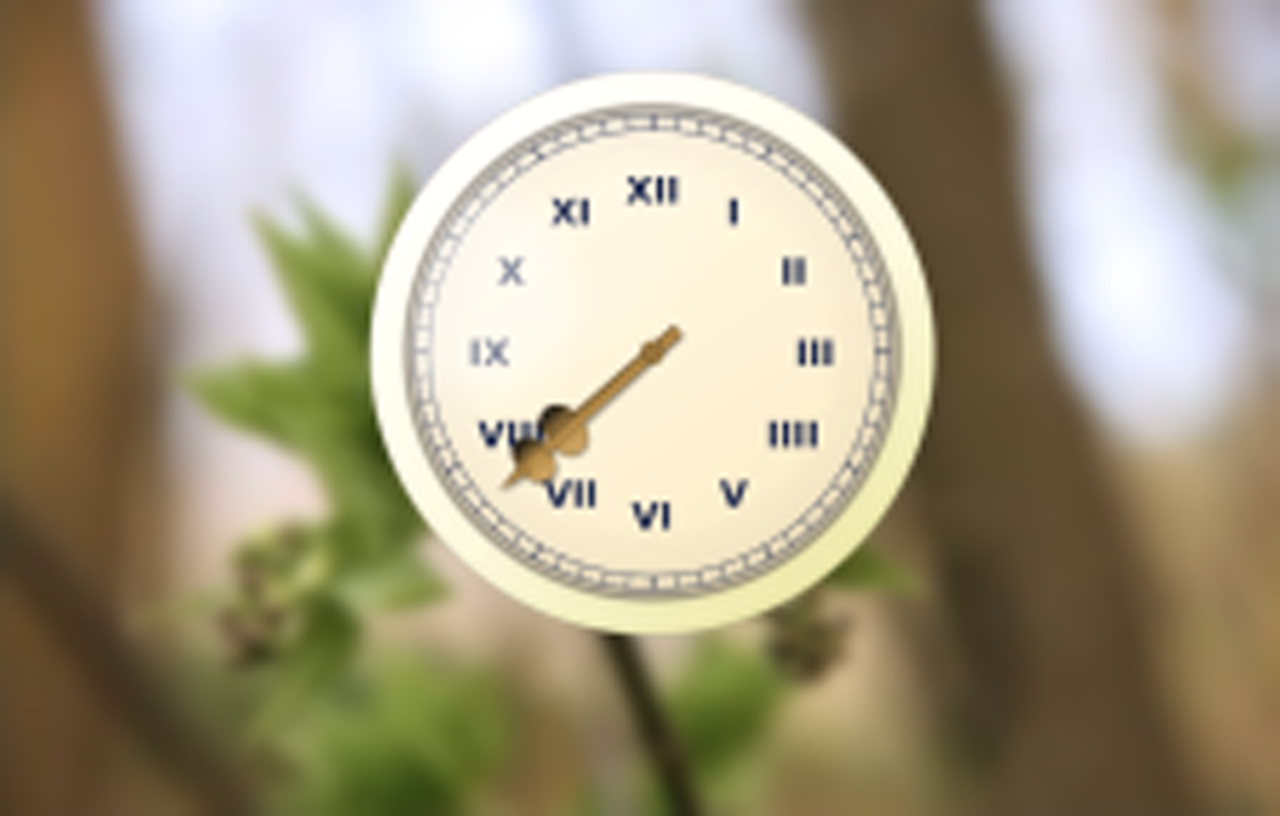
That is h=7 m=38
